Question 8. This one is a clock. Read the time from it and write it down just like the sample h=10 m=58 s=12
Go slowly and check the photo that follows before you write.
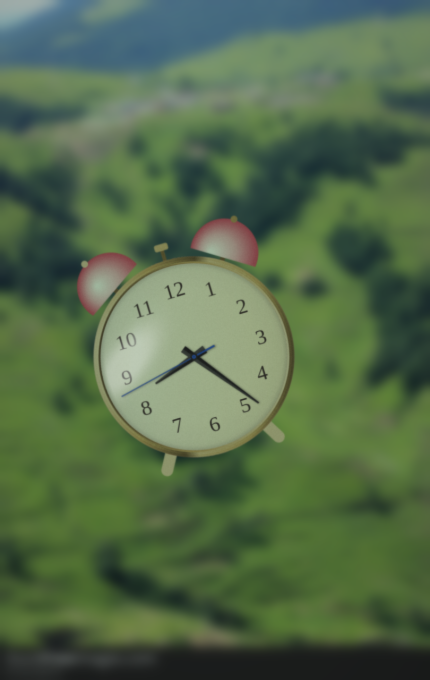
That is h=8 m=23 s=43
